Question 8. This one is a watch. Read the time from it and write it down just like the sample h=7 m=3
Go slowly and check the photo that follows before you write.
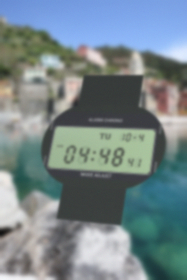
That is h=4 m=48
